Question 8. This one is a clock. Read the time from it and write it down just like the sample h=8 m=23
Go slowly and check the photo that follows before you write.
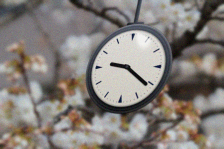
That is h=9 m=21
